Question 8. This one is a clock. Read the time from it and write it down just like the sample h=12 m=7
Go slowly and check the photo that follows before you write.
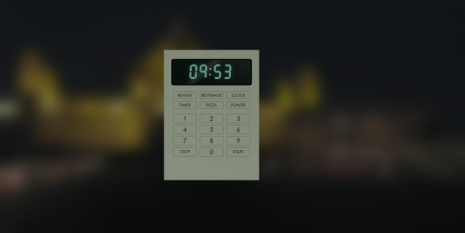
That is h=9 m=53
